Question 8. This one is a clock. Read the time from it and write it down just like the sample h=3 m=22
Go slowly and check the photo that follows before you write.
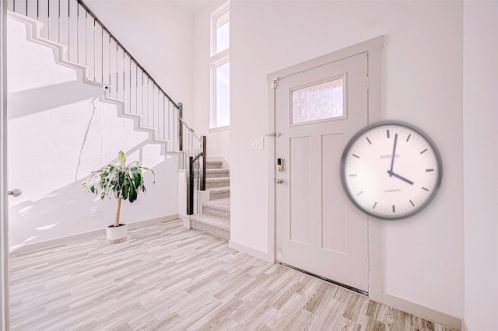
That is h=4 m=2
